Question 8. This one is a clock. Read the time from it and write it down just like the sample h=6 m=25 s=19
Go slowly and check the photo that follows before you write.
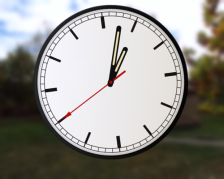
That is h=1 m=2 s=40
